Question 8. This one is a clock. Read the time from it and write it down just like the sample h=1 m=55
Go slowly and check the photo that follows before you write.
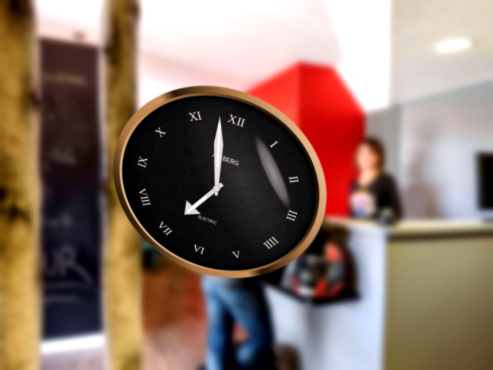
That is h=6 m=58
